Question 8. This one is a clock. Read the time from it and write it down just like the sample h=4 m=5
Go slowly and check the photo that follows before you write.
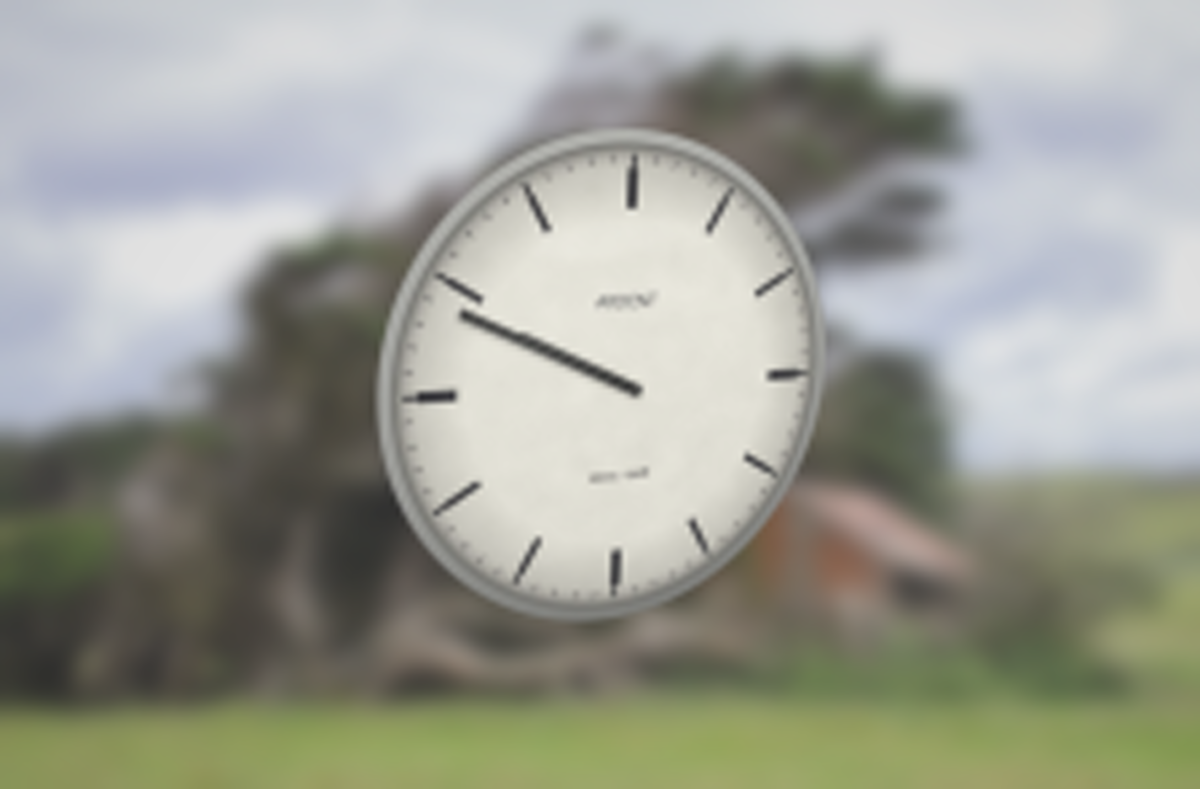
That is h=9 m=49
